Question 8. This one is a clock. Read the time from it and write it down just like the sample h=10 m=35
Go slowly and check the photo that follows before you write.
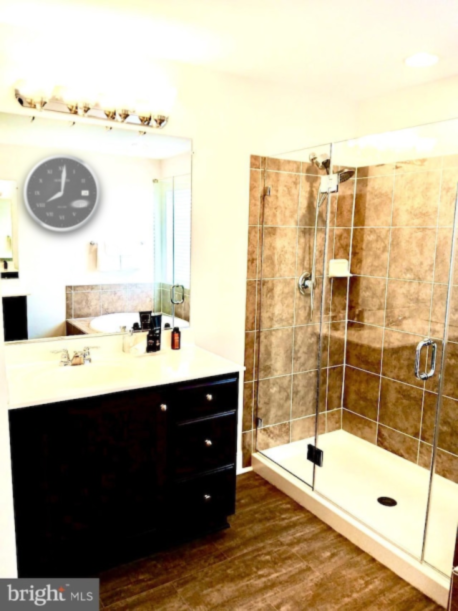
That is h=8 m=1
